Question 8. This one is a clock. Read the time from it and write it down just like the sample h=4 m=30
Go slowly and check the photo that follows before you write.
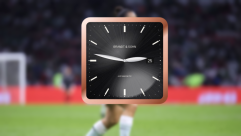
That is h=2 m=47
